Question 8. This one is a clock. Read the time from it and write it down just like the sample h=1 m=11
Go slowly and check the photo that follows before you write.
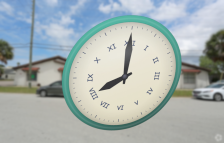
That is h=8 m=0
